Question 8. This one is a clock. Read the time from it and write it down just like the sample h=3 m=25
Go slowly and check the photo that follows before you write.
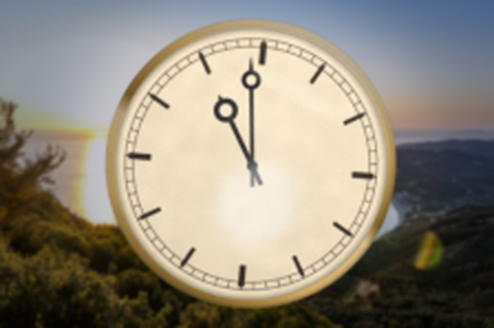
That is h=10 m=59
